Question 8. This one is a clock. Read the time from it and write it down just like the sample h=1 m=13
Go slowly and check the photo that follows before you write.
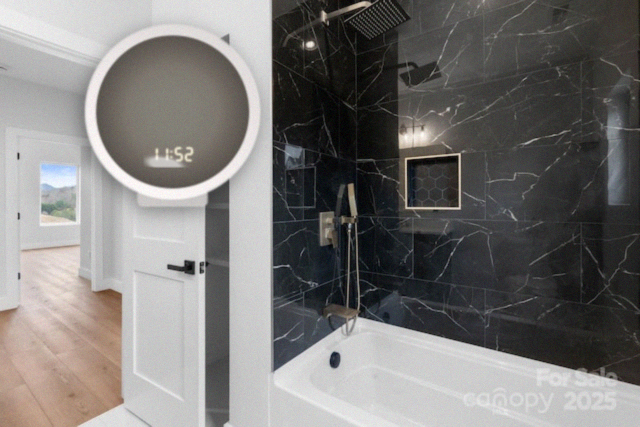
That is h=11 m=52
